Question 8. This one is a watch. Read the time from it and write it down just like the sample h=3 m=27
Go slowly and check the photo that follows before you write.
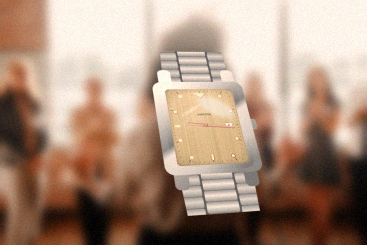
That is h=9 m=16
